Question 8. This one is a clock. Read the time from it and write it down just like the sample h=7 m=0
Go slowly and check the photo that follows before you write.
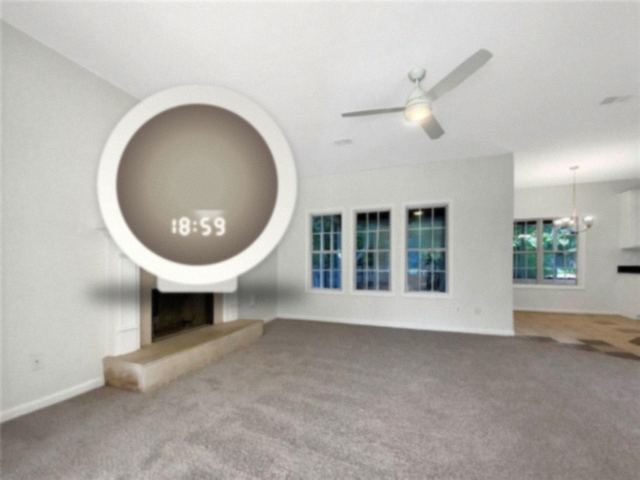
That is h=18 m=59
